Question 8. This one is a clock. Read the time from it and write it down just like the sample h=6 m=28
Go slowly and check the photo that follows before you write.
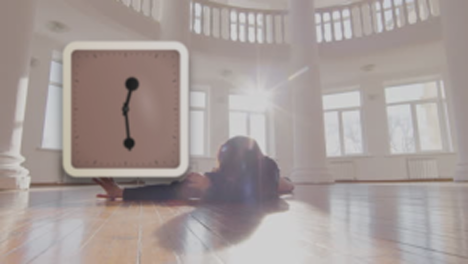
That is h=12 m=29
